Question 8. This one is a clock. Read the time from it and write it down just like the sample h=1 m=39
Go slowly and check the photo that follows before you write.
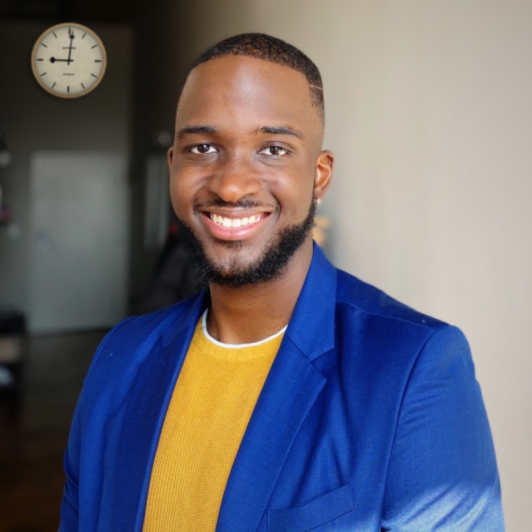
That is h=9 m=1
